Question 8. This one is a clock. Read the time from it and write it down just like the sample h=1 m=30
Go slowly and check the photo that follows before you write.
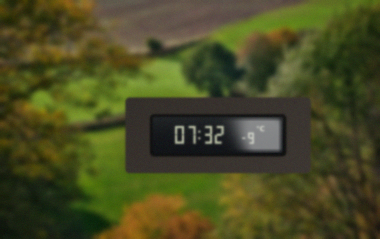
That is h=7 m=32
